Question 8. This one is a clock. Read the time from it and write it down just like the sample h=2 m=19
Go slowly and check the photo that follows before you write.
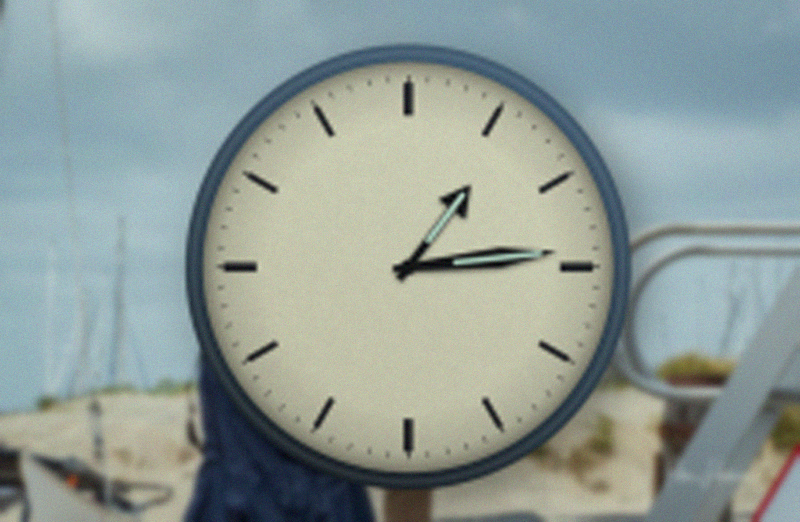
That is h=1 m=14
